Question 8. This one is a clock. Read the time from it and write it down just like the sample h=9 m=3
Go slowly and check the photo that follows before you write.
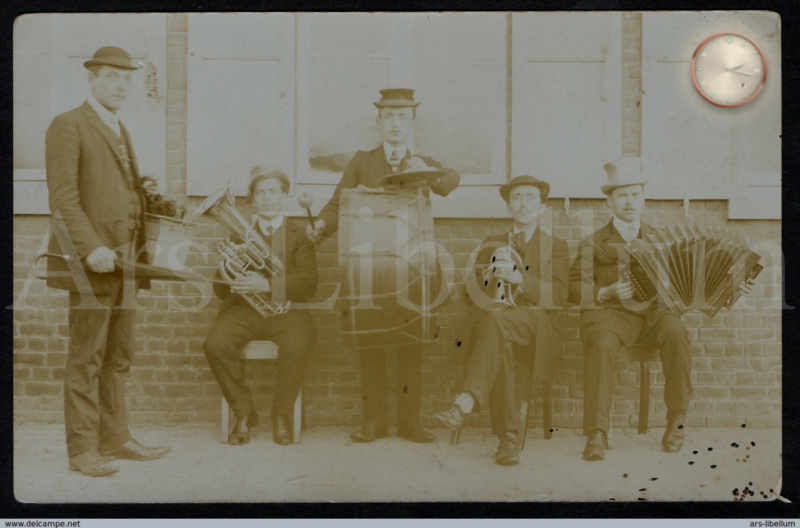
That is h=2 m=17
